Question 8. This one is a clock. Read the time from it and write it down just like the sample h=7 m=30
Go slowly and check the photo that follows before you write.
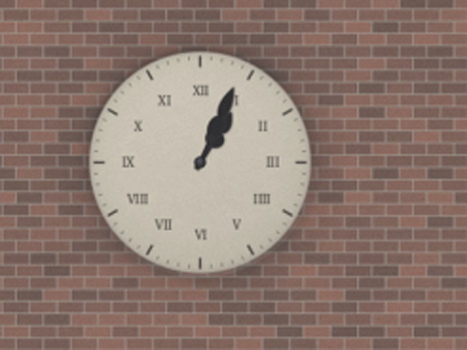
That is h=1 m=4
